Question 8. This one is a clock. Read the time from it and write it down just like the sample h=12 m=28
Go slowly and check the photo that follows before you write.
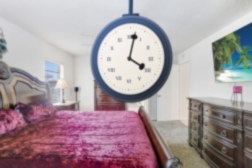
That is h=4 m=2
